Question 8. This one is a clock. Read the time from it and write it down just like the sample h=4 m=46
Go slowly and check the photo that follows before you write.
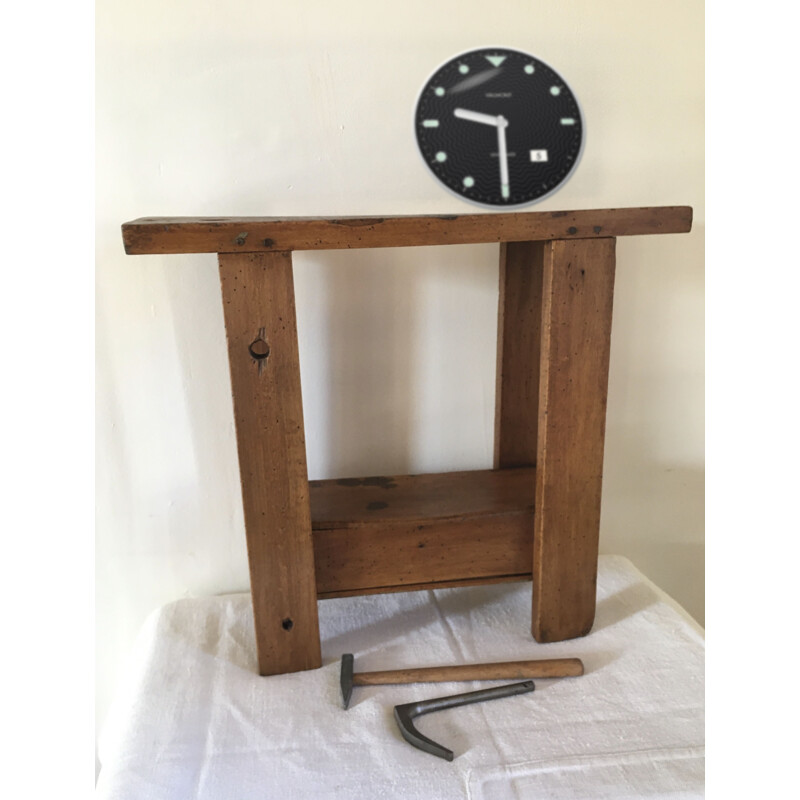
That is h=9 m=30
